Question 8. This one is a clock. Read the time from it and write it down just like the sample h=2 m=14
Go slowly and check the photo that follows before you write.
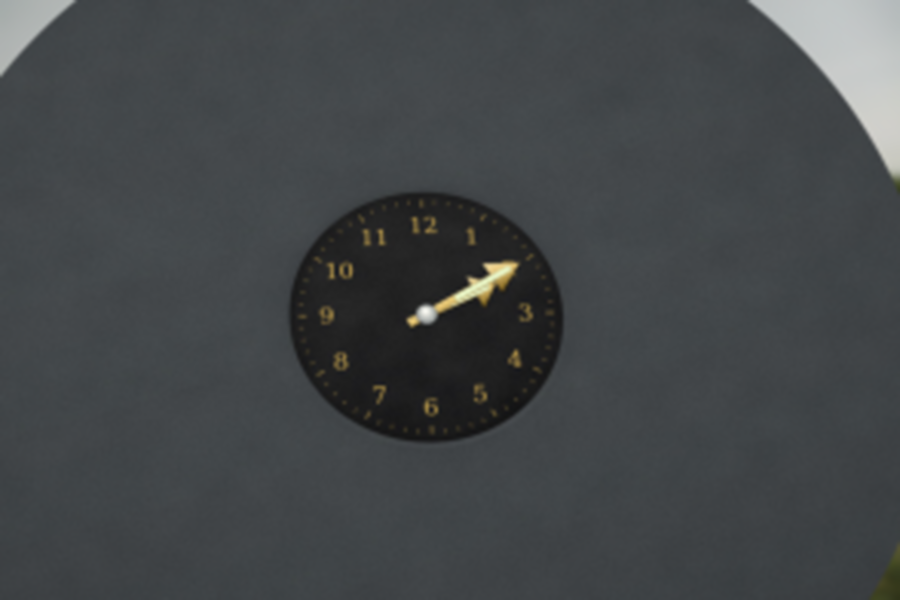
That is h=2 m=10
